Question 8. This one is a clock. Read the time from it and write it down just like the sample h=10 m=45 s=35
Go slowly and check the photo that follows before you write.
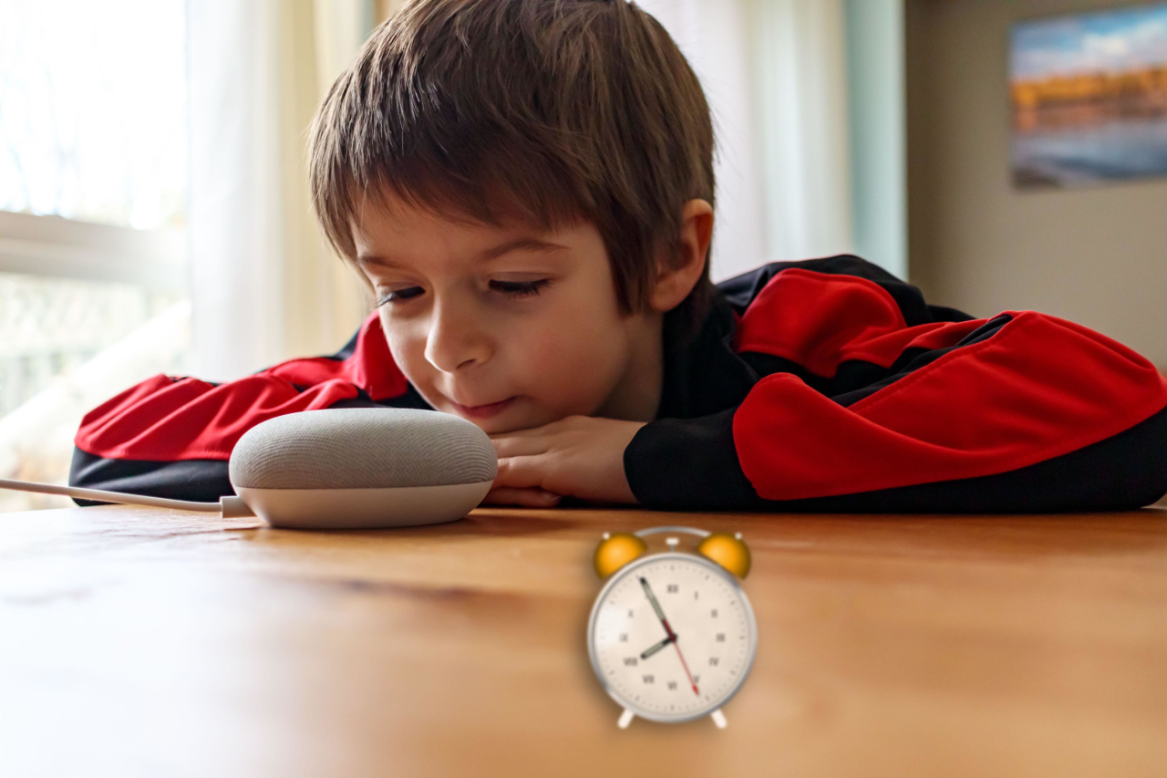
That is h=7 m=55 s=26
